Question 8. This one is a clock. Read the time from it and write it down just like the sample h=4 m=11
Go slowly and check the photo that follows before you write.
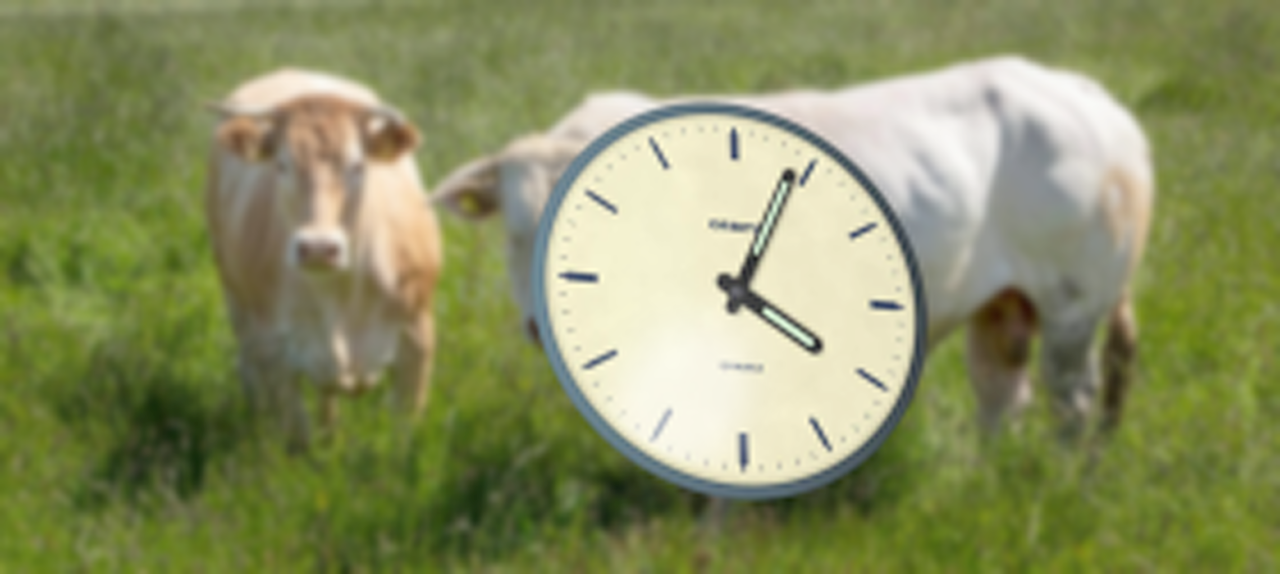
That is h=4 m=4
